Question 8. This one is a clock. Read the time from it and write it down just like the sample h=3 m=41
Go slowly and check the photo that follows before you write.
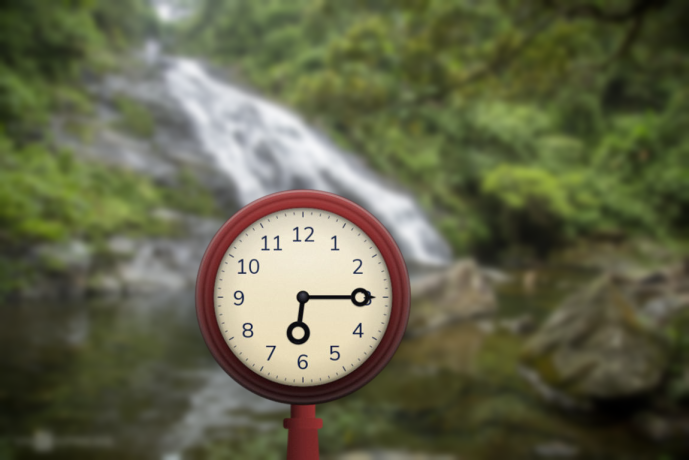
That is h=6 m=15
